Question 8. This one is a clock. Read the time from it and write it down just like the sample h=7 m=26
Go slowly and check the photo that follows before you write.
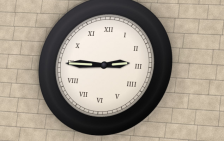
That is h=2 m=45
